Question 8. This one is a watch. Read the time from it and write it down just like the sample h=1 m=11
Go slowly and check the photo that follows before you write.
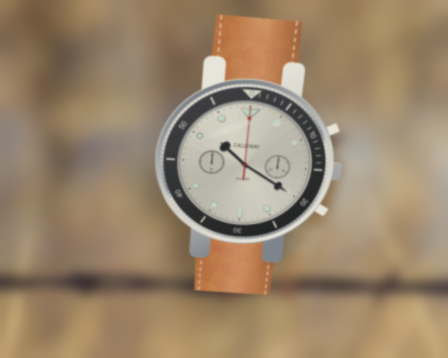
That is h=10 m=20
